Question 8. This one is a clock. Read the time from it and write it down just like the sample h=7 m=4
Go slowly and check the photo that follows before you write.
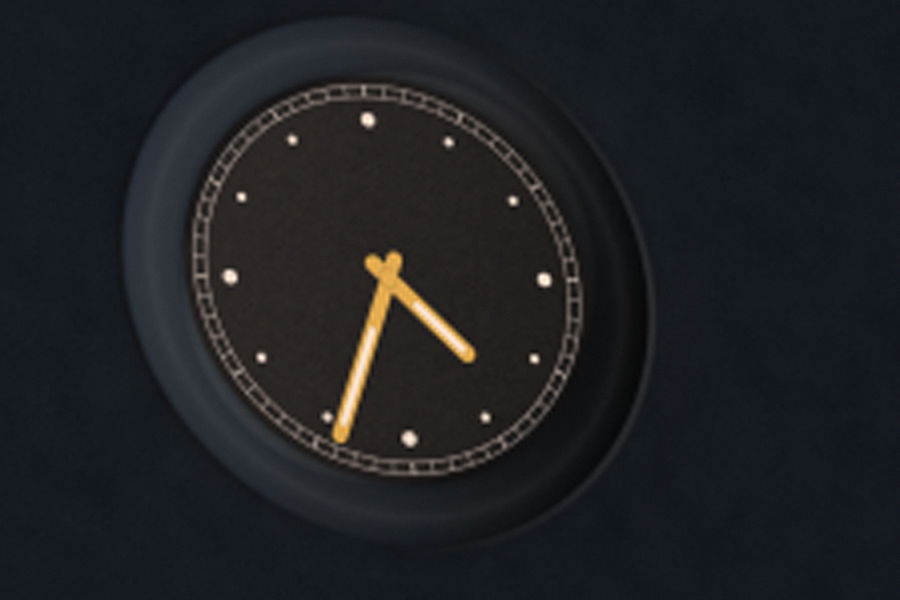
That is h=4 m=34
